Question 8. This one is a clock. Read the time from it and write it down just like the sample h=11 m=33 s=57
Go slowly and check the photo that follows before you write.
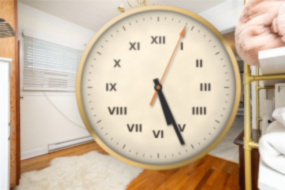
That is h=5 m=26 s=4
